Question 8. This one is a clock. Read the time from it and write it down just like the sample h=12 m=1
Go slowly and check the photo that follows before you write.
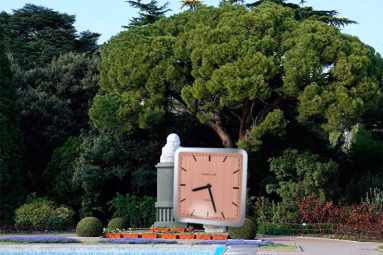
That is h=8 m=27
